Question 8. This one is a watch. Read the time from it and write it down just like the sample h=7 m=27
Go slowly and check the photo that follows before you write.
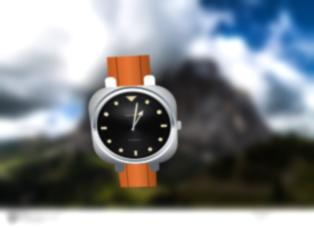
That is h=1 m=2
